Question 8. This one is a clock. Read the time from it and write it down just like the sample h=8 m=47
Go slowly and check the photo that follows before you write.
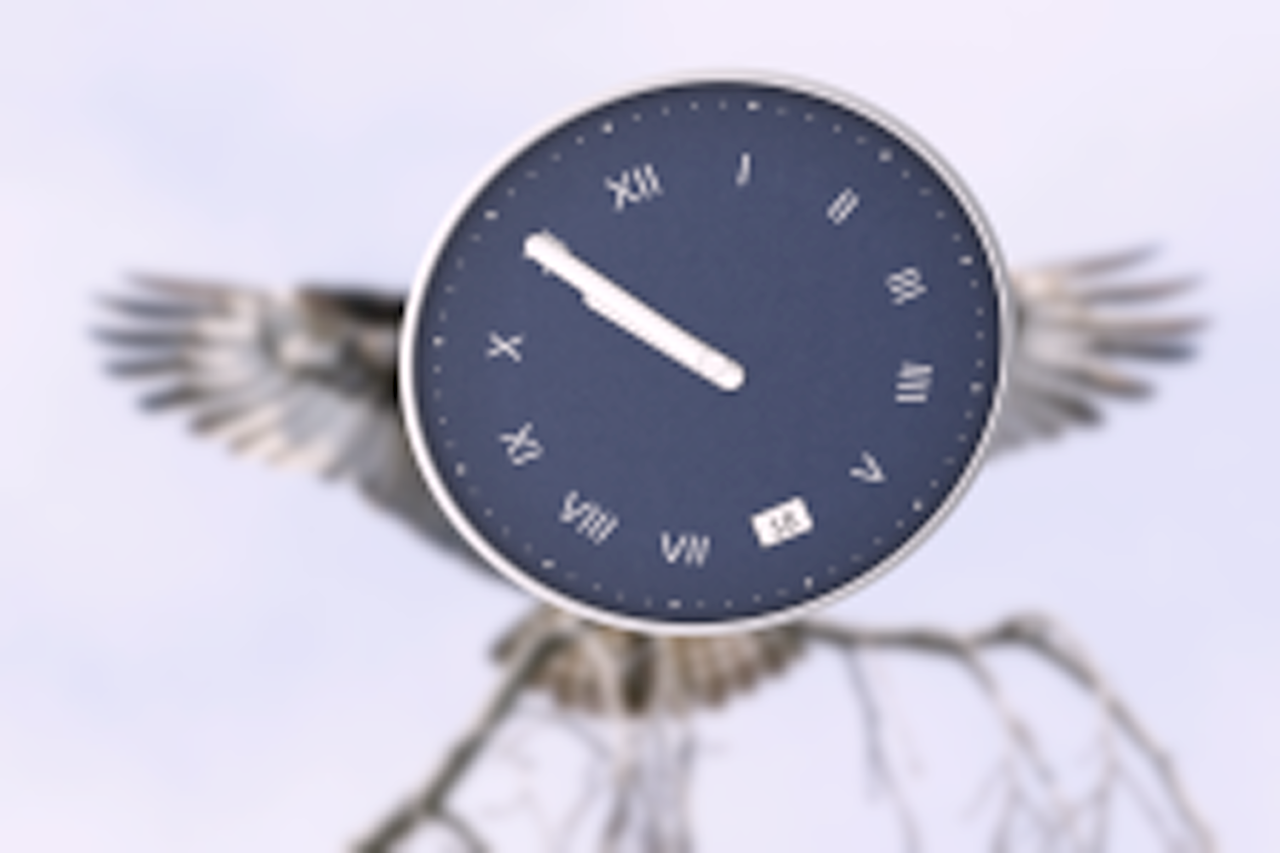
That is h=10 m=55
